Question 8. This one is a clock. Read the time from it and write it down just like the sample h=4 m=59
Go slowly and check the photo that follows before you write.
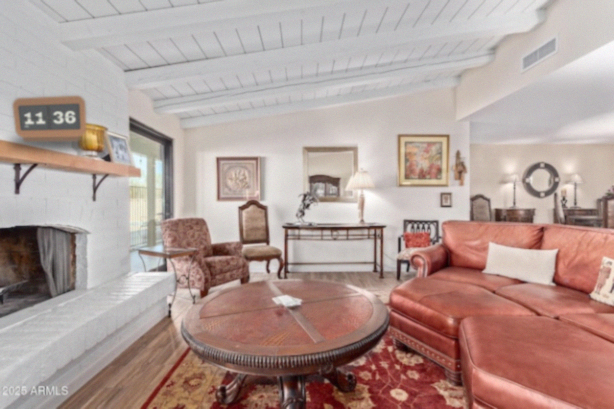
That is h=11 m=36
